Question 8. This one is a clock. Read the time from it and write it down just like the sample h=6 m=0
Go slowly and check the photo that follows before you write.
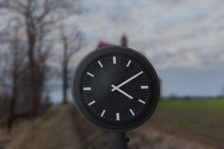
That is h=4 m=10
